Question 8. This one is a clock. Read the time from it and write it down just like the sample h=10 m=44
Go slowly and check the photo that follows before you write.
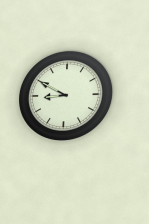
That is h=8 m=50
